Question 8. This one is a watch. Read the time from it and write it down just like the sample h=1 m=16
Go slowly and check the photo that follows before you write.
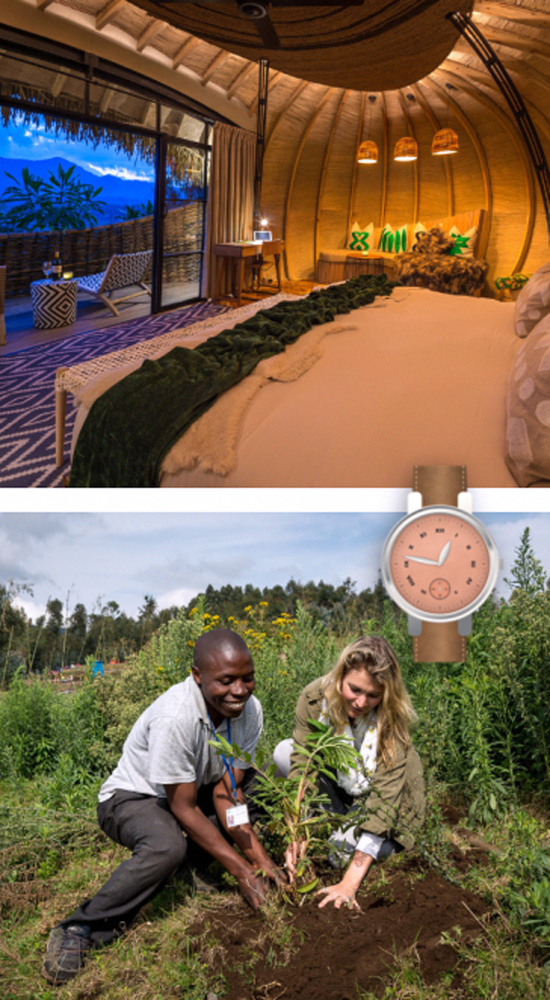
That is h=12 m=47
